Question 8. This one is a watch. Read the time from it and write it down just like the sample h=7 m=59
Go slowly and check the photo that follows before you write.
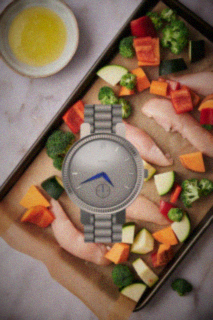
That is h=4 m=41
